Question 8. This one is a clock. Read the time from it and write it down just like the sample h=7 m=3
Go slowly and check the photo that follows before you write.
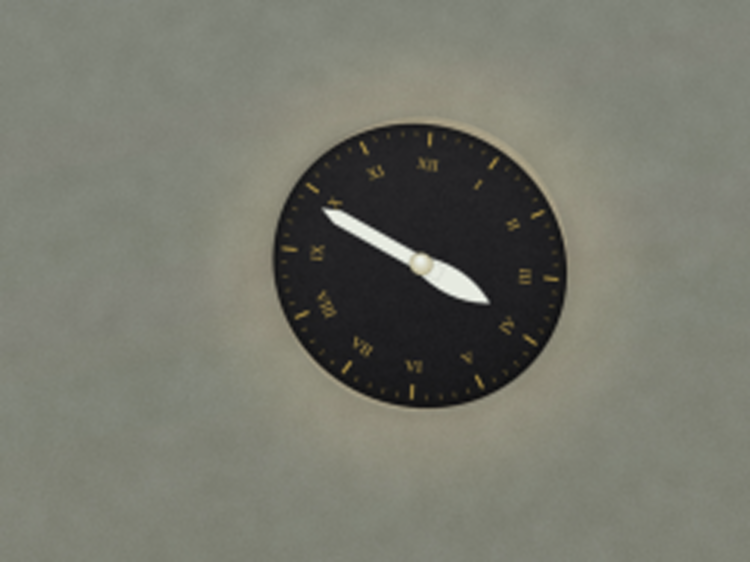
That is h=3 m=49
